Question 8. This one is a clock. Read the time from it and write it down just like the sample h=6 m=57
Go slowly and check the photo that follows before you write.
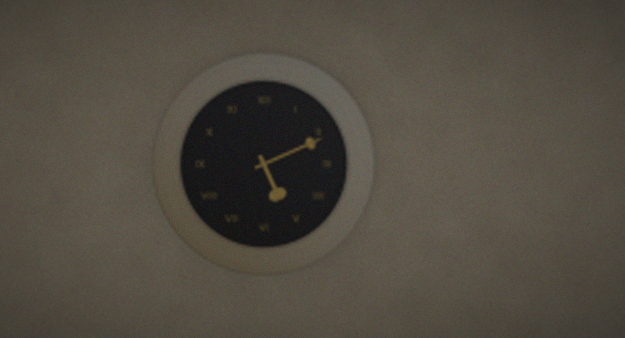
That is h=5 m=11
